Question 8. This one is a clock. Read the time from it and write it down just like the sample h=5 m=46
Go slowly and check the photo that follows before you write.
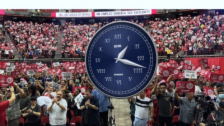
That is h=1 m=18
